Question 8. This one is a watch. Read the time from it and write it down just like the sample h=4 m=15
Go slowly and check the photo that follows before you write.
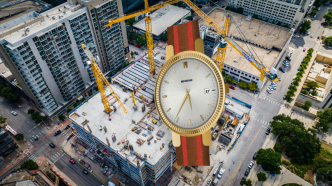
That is h=5 m=36
